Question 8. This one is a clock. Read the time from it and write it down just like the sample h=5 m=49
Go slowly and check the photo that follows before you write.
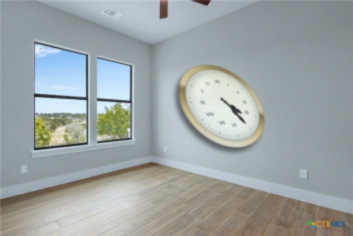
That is h=4 m=25
